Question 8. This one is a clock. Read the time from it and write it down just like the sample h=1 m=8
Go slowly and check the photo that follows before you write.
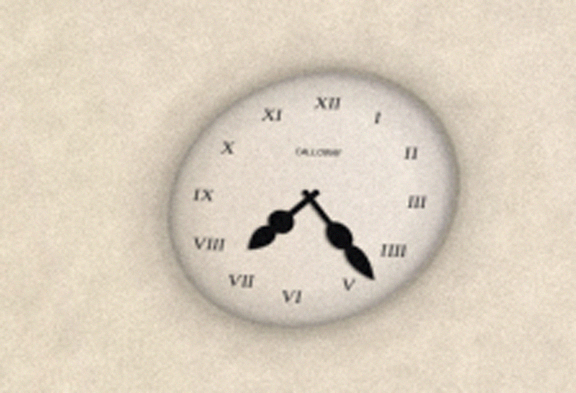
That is h=7 m=23
